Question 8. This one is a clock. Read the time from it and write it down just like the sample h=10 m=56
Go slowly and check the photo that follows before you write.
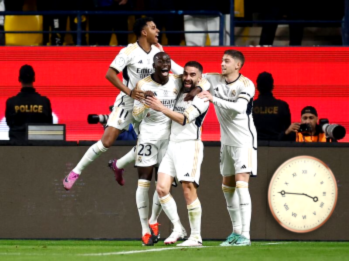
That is h=3 m=46
